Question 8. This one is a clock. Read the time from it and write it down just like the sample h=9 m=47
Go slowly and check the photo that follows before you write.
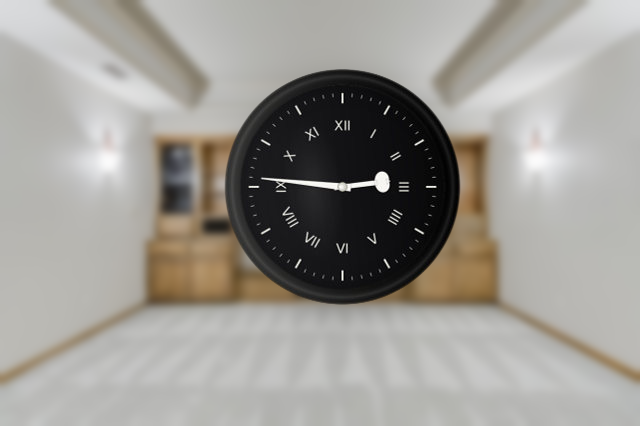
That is h=2 m=46
